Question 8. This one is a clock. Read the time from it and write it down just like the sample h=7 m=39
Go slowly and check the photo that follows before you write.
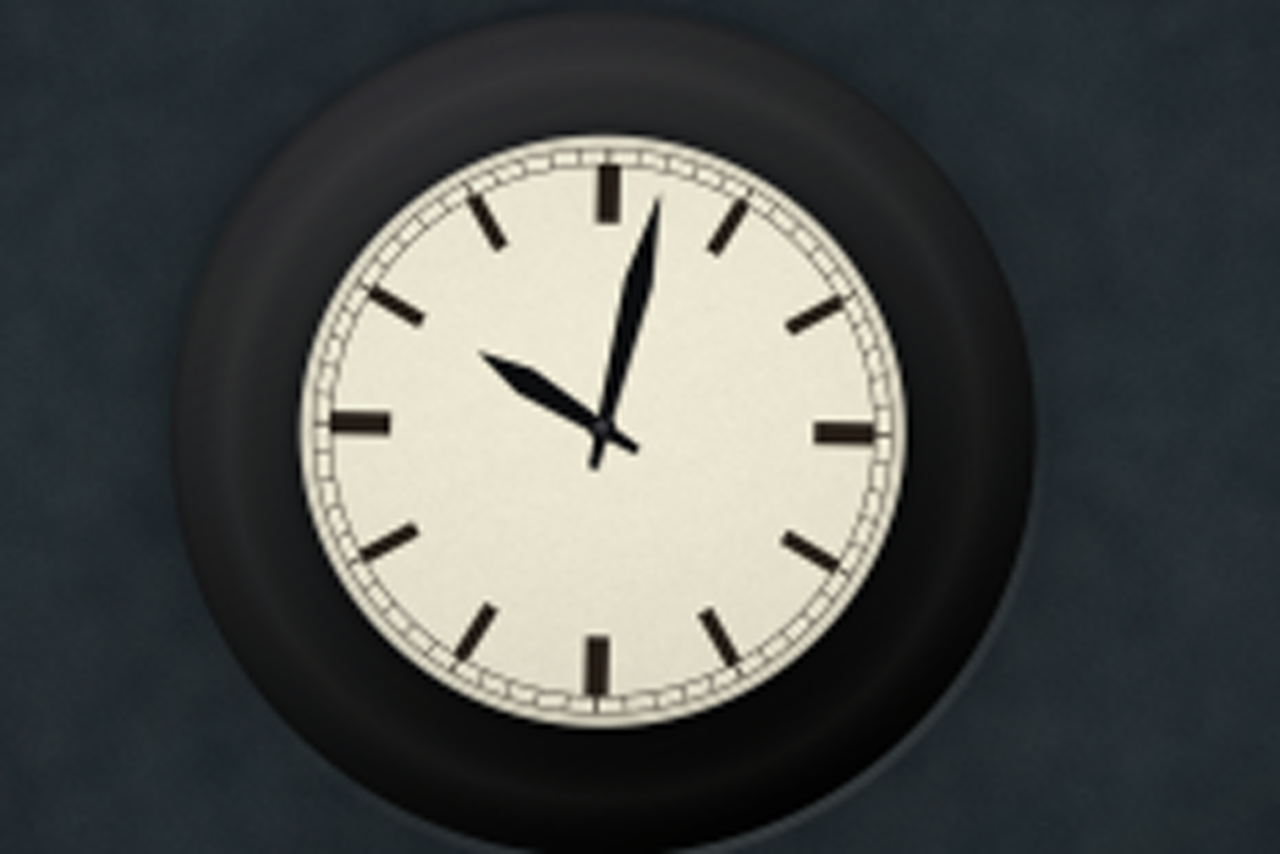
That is h=10 m=2
